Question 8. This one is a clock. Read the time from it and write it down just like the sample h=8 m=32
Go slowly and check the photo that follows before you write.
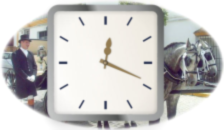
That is h=12 m=19
